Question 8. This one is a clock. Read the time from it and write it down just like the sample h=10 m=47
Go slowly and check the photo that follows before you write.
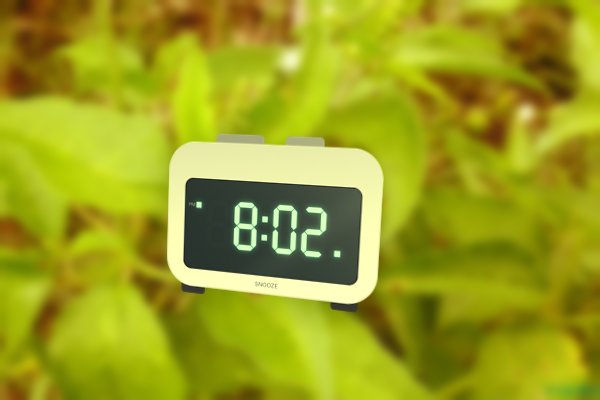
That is h=8 m=2
